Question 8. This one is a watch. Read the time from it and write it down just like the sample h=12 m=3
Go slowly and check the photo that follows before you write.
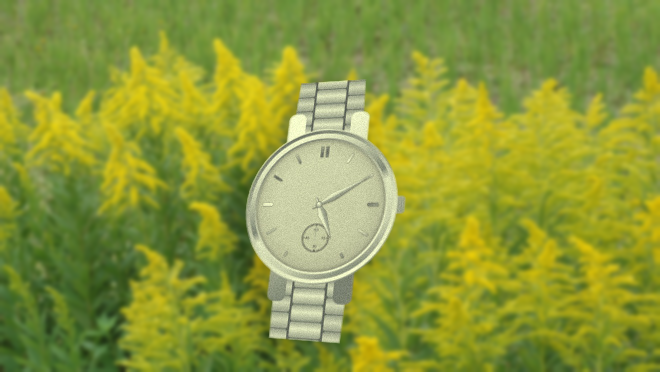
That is h=5 m=10
